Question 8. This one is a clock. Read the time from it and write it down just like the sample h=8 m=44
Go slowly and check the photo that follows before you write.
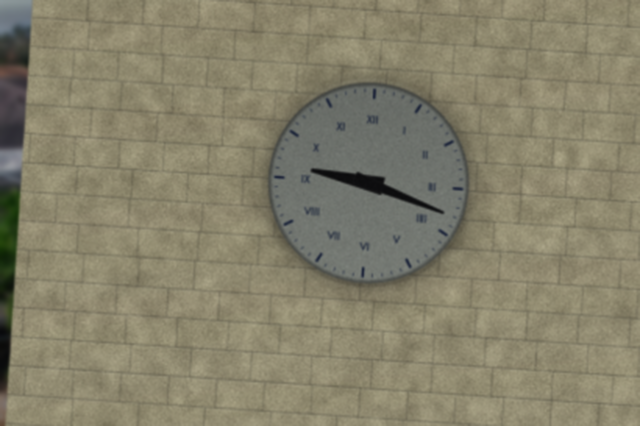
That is h=9 m=18
